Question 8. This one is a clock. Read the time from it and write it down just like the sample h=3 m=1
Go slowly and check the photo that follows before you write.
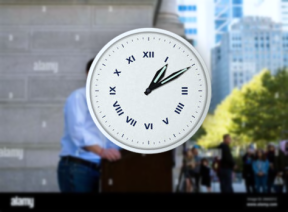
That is h=1 m=10
